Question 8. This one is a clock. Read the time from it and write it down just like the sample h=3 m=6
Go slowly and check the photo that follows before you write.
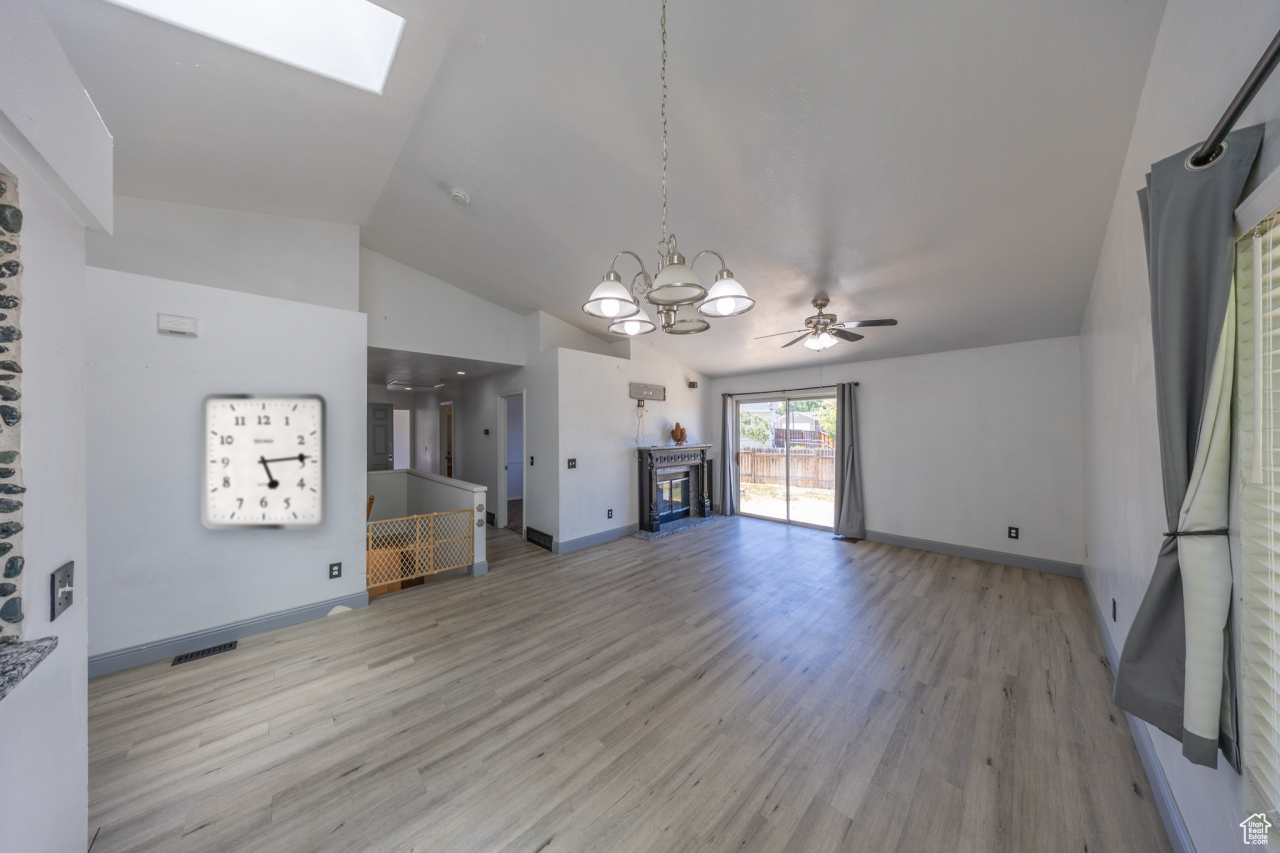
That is h=5 m=14
